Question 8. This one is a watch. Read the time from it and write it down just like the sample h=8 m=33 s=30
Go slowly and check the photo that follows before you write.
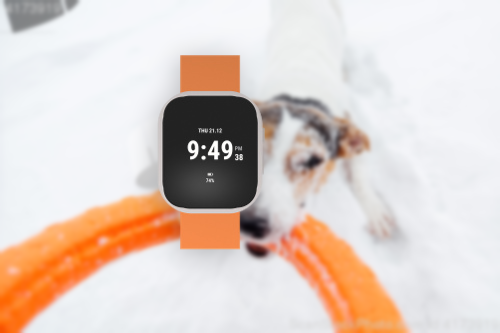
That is h=9 m=49 s=38
